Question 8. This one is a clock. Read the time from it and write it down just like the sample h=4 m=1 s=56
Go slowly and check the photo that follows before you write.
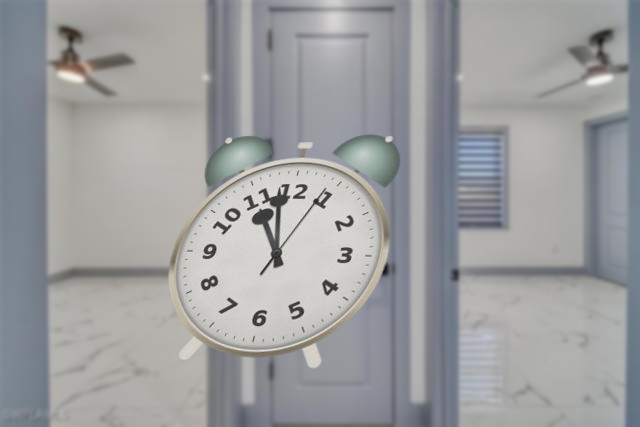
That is h=10 m=58 s=4
